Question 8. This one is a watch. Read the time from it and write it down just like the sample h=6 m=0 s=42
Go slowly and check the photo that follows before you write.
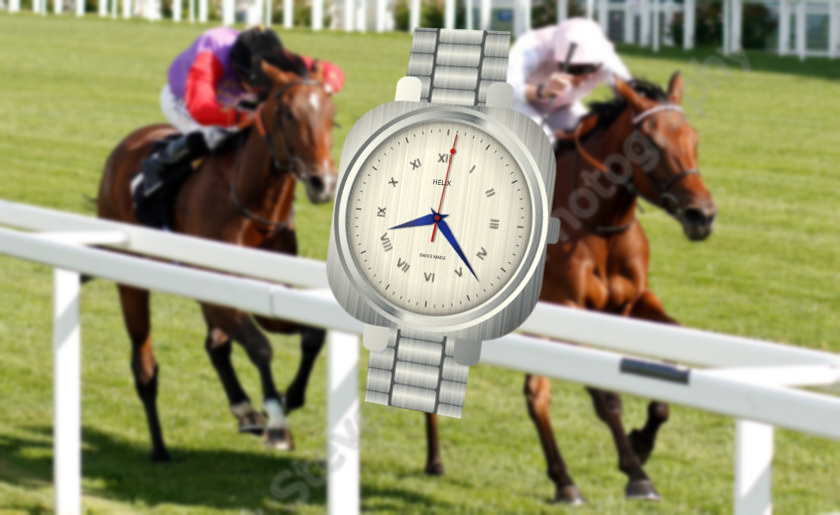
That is h=8 m=23 s=1
